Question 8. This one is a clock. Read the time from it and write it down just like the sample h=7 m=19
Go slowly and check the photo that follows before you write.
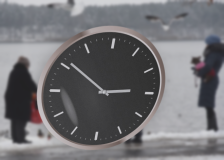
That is h=2 m=51
